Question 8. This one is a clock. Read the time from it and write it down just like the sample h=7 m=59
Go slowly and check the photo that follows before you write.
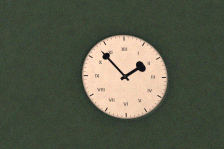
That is h=1 m=53
